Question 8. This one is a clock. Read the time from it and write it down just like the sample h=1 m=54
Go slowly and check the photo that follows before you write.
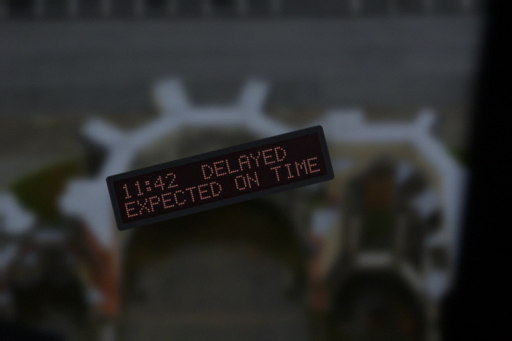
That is h=11 m=42
